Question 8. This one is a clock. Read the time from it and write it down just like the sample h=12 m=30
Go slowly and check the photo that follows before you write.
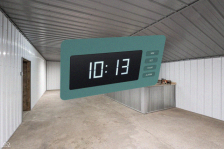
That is h=10 m=13
